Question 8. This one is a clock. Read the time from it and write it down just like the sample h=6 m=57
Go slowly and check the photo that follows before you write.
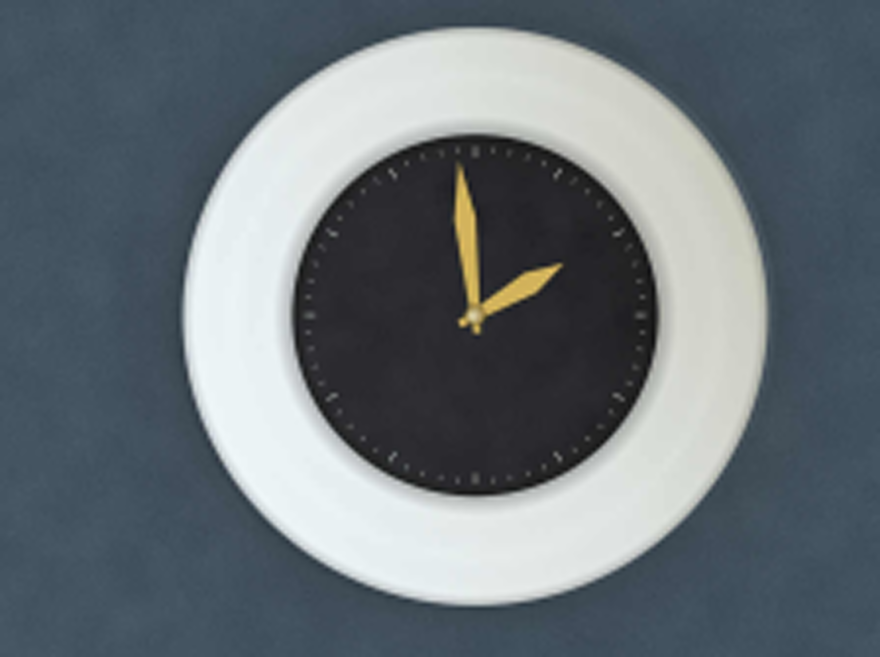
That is h=1 m=59
